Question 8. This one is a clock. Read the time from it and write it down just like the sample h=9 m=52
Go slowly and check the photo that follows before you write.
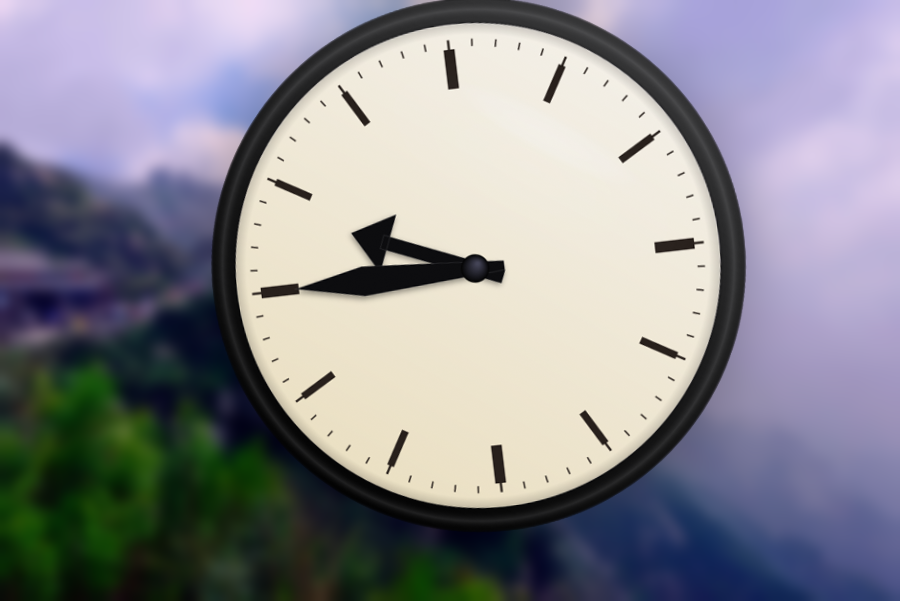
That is h=9 m=45
